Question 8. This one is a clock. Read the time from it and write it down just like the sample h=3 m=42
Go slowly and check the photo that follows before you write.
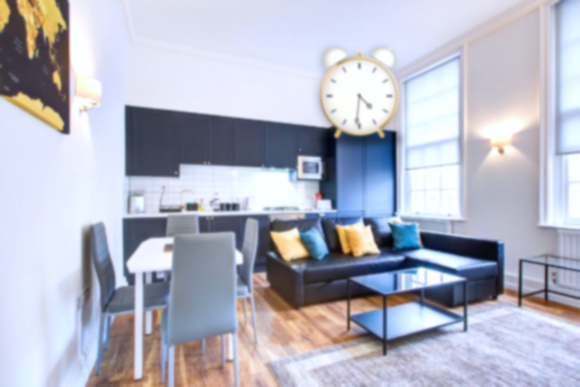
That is h=4 m=31
